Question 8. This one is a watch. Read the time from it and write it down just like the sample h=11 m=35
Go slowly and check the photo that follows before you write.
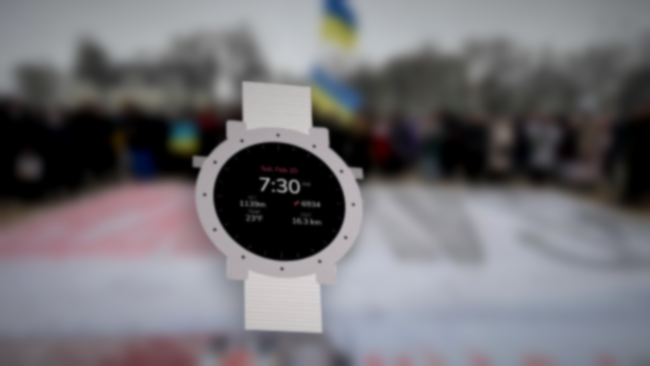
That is h=7 m=30
